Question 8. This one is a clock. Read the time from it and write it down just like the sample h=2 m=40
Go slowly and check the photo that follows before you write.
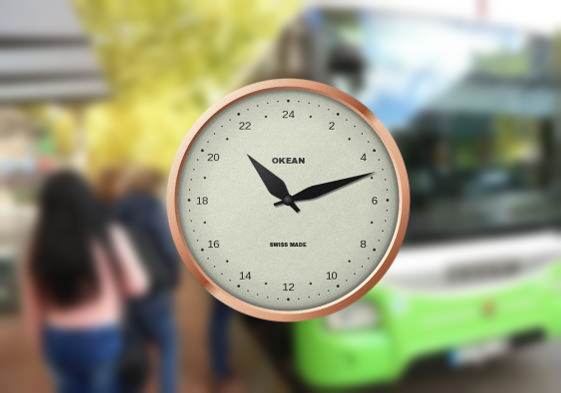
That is h=21 m=12
